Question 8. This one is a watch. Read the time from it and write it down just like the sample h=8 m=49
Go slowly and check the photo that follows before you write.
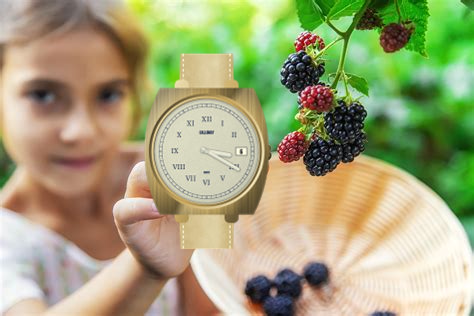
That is h=3 m=20
